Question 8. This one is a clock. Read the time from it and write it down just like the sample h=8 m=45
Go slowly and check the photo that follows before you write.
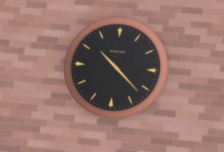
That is h=10 m=22
